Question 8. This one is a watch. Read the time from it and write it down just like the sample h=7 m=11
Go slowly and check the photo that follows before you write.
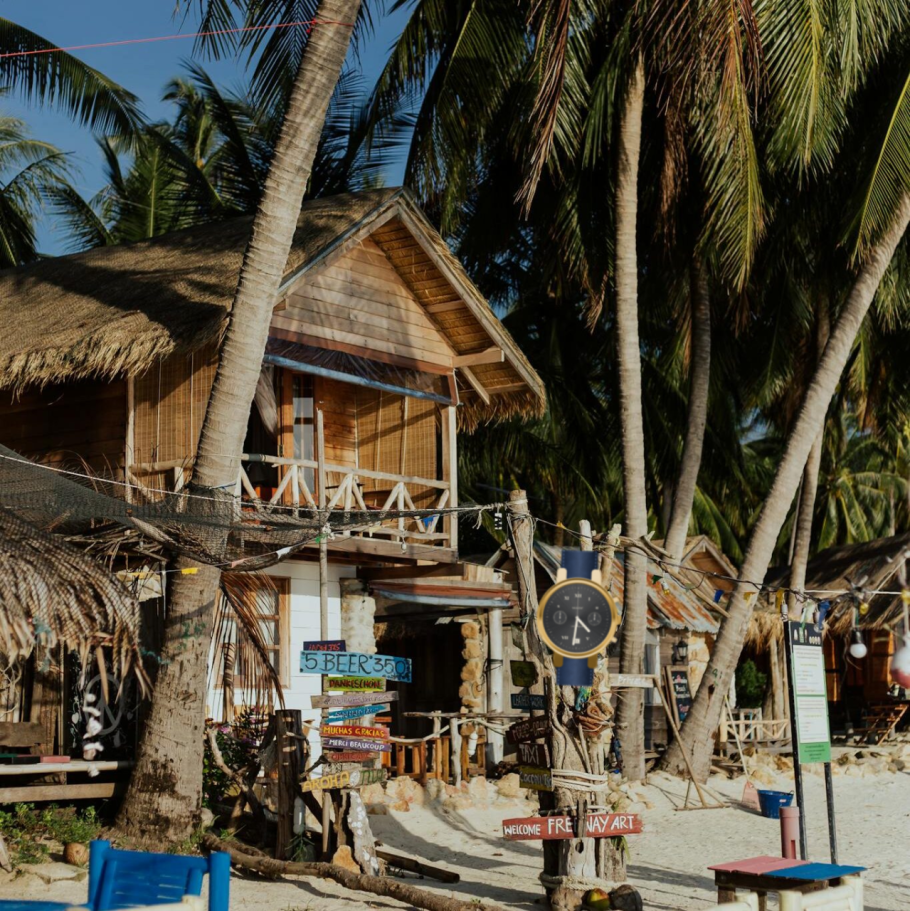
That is h=4 m=31
